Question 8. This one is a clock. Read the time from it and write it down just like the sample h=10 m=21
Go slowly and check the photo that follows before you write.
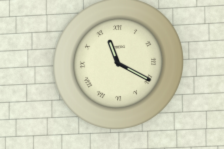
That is h=11 m=20
